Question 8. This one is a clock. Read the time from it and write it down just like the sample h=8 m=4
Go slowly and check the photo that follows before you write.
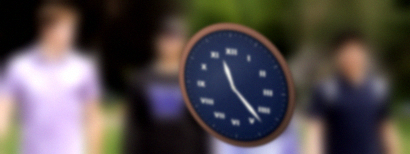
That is h=11 m=23
